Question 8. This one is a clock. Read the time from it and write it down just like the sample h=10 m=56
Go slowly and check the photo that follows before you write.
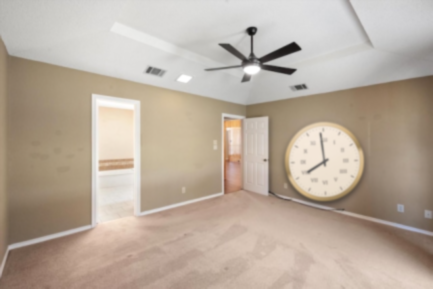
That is h=7 m=59
